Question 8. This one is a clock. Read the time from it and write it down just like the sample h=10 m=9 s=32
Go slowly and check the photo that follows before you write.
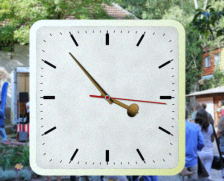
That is h=3 m=53 s=16
